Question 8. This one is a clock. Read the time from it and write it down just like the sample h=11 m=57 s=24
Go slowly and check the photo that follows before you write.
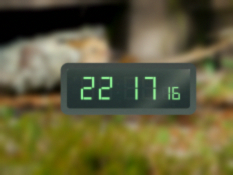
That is h=22 m=17 s=16
